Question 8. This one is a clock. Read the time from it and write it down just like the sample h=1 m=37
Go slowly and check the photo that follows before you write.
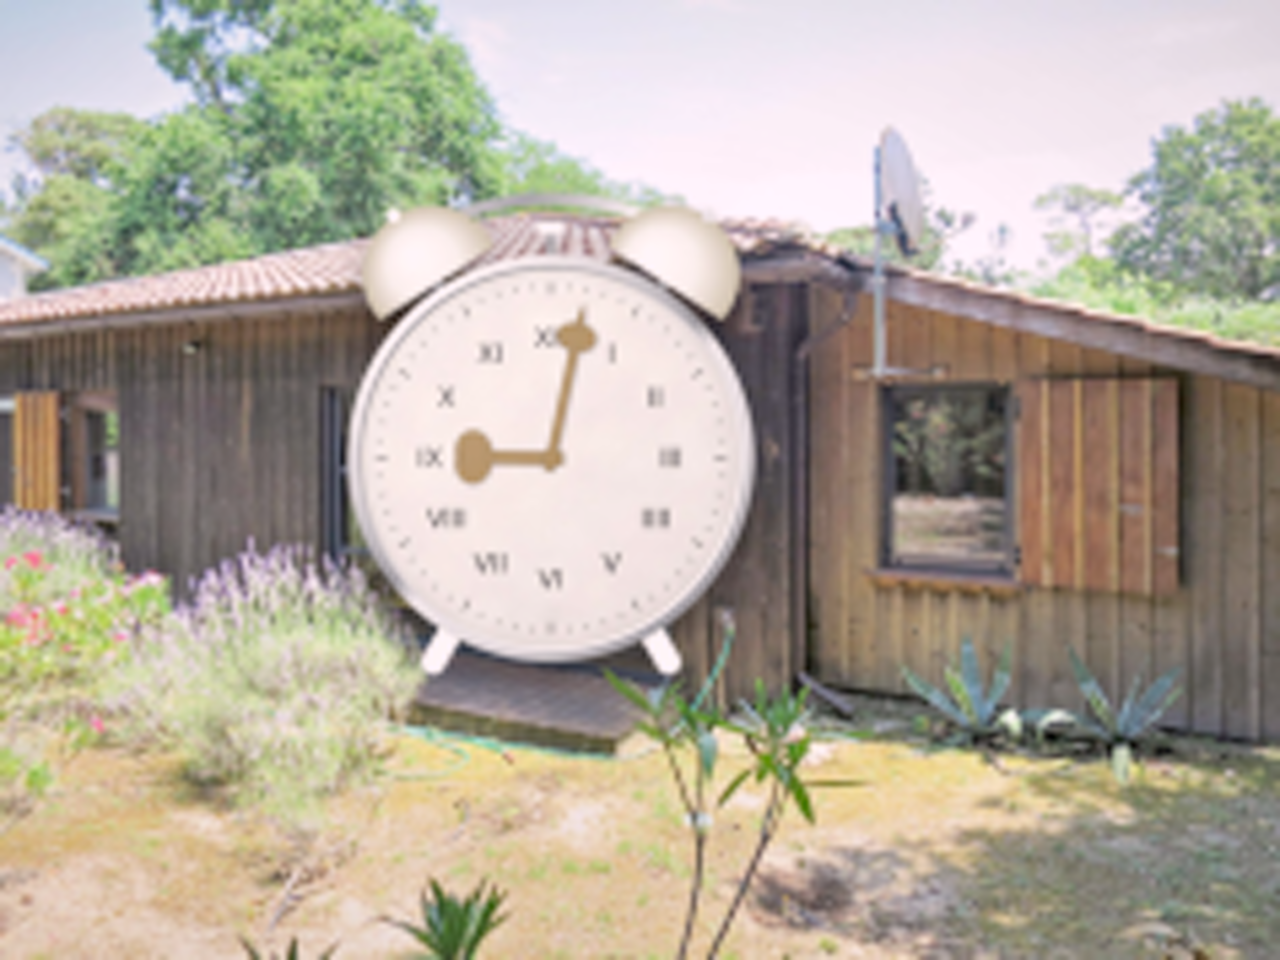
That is h=9 m=2
